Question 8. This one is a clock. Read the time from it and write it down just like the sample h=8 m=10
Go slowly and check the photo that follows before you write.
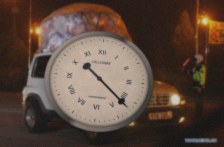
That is h=10 m=22
